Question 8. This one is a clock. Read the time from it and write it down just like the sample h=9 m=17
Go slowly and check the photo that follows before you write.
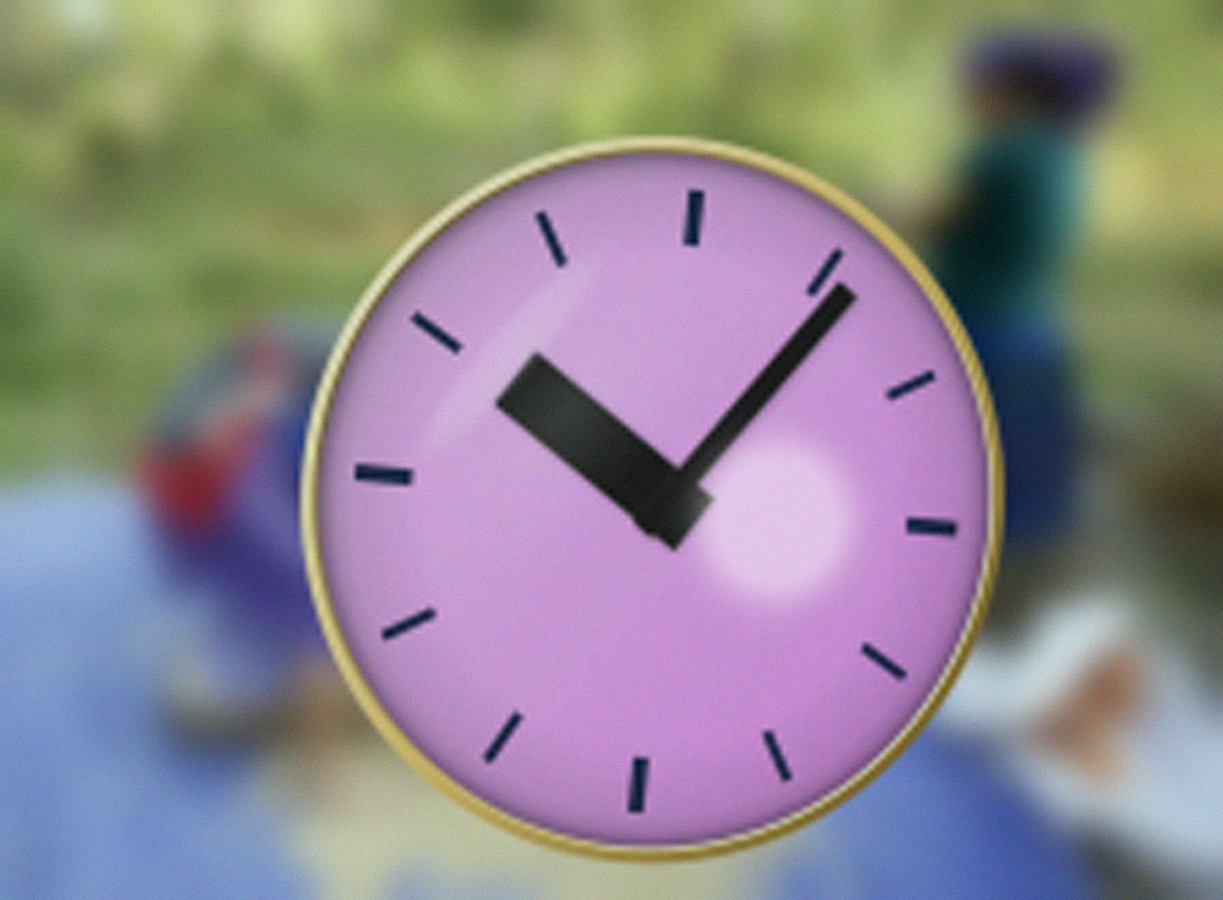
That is h=10 m=6
